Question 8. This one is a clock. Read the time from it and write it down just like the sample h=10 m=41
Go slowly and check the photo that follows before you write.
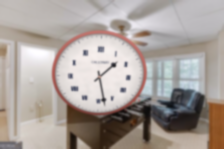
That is h=1 m=28
